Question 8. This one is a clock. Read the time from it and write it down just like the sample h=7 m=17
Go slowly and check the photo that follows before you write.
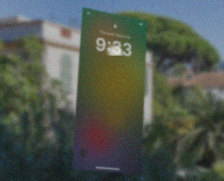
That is h=9 m=33
